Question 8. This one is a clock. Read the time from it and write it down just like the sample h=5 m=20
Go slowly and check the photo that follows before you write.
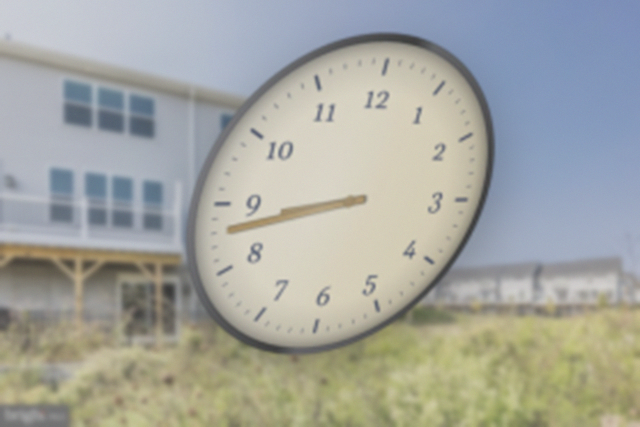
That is h=8 m=43
